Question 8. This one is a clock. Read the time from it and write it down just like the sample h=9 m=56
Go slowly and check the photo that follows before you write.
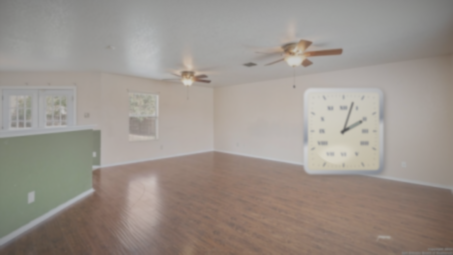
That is h=2 m=3
